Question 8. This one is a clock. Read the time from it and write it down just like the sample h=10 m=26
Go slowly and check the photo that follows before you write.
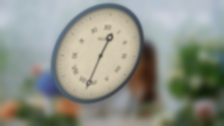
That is h=12 m=32
